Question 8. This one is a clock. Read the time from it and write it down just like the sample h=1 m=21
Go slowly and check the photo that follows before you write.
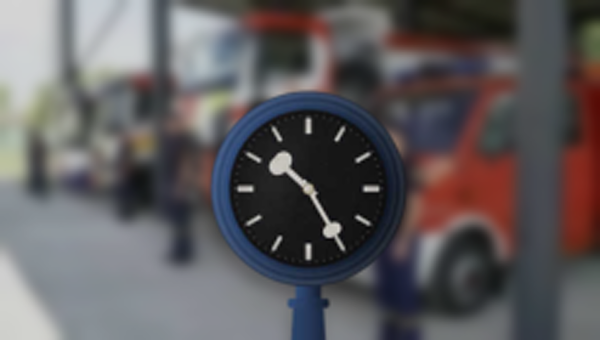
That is h=10 m=25
